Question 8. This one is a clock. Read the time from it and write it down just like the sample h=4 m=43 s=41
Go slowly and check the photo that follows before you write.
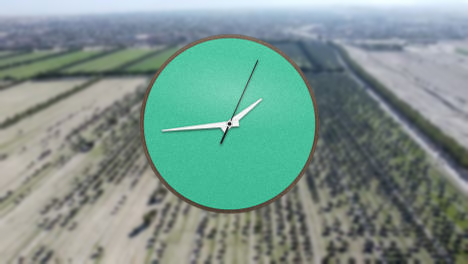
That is h=1 m=44 s=4
